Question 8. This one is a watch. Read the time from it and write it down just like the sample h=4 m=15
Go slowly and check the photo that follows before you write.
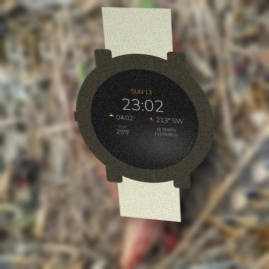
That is h=23 m=2
